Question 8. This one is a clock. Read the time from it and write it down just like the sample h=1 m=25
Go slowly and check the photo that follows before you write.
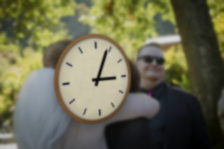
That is h=3 m=4
